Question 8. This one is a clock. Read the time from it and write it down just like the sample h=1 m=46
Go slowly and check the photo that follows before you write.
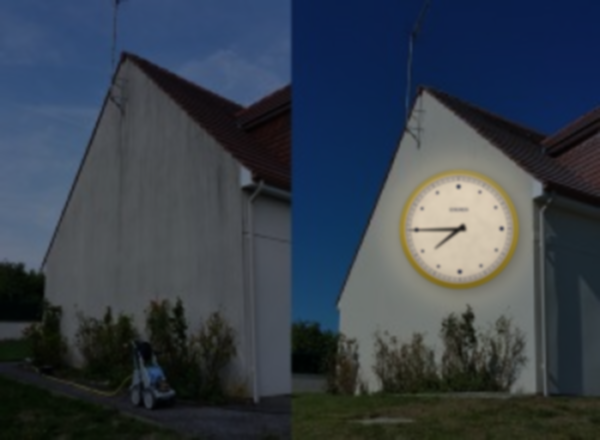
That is h=7 m=45
